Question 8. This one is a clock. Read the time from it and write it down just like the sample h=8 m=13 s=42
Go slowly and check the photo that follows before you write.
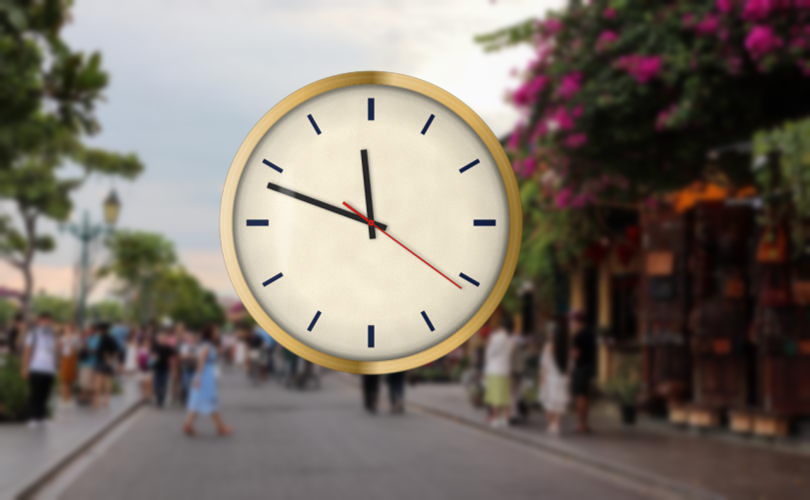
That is h=11 m=48 s=21
